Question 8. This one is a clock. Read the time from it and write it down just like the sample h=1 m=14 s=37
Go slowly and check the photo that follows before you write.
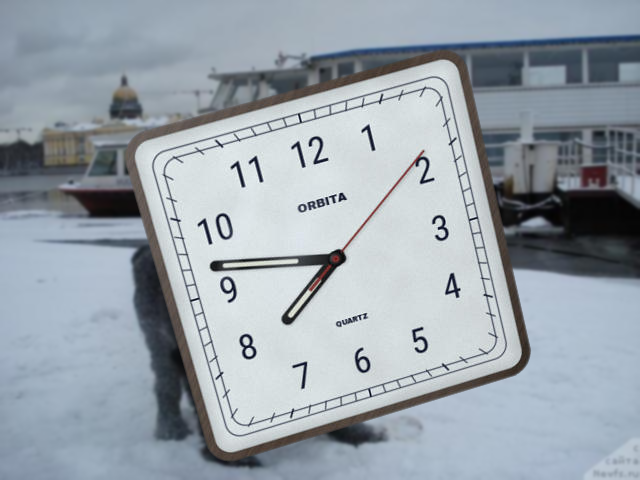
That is h=7 m=47 s=9
